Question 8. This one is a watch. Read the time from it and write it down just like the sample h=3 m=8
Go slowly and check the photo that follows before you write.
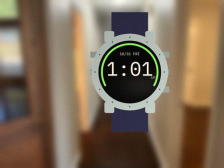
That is h=1 m=1
